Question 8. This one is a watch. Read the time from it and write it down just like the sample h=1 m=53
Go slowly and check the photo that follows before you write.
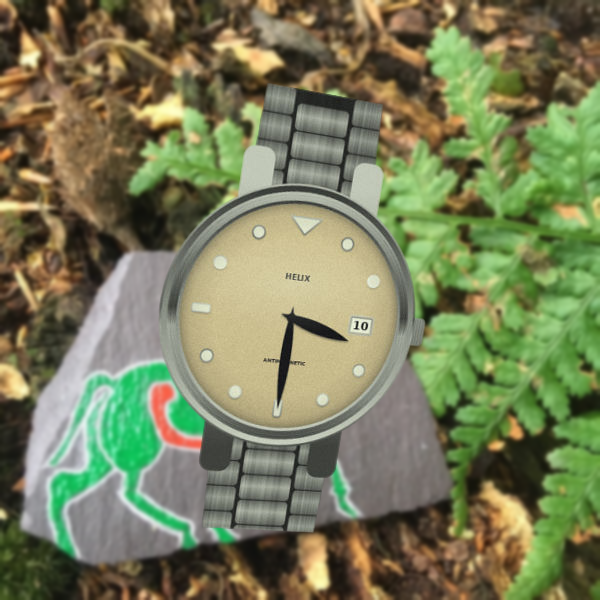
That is h=3 m=30
